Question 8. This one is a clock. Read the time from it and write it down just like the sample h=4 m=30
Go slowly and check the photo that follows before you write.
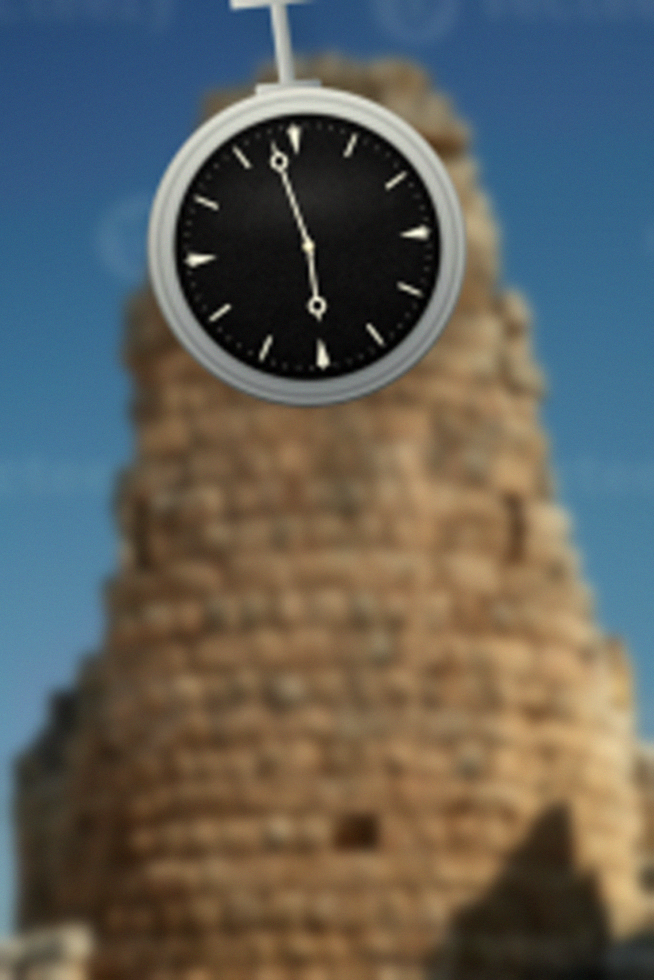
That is h=5 m=58
